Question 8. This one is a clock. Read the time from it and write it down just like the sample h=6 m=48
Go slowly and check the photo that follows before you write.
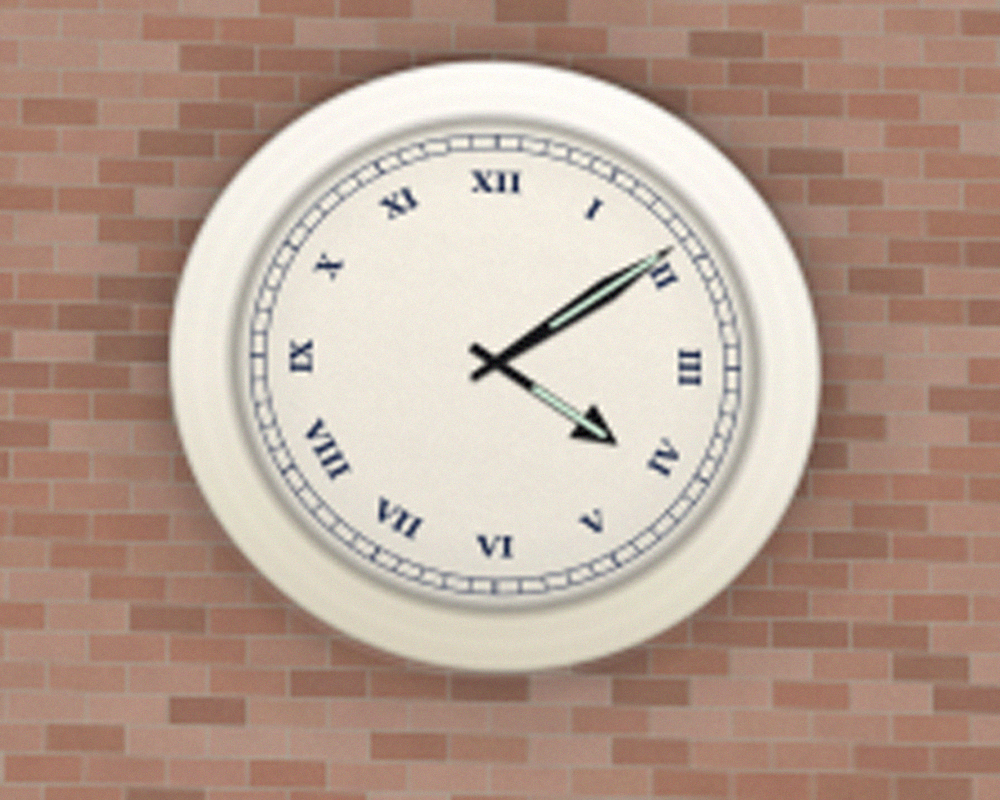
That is h=4 m=9
